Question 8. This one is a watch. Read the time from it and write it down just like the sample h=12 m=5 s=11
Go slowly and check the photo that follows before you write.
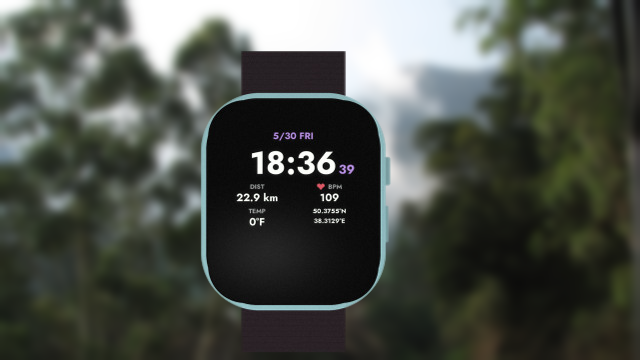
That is h=18 m=36 s=39
